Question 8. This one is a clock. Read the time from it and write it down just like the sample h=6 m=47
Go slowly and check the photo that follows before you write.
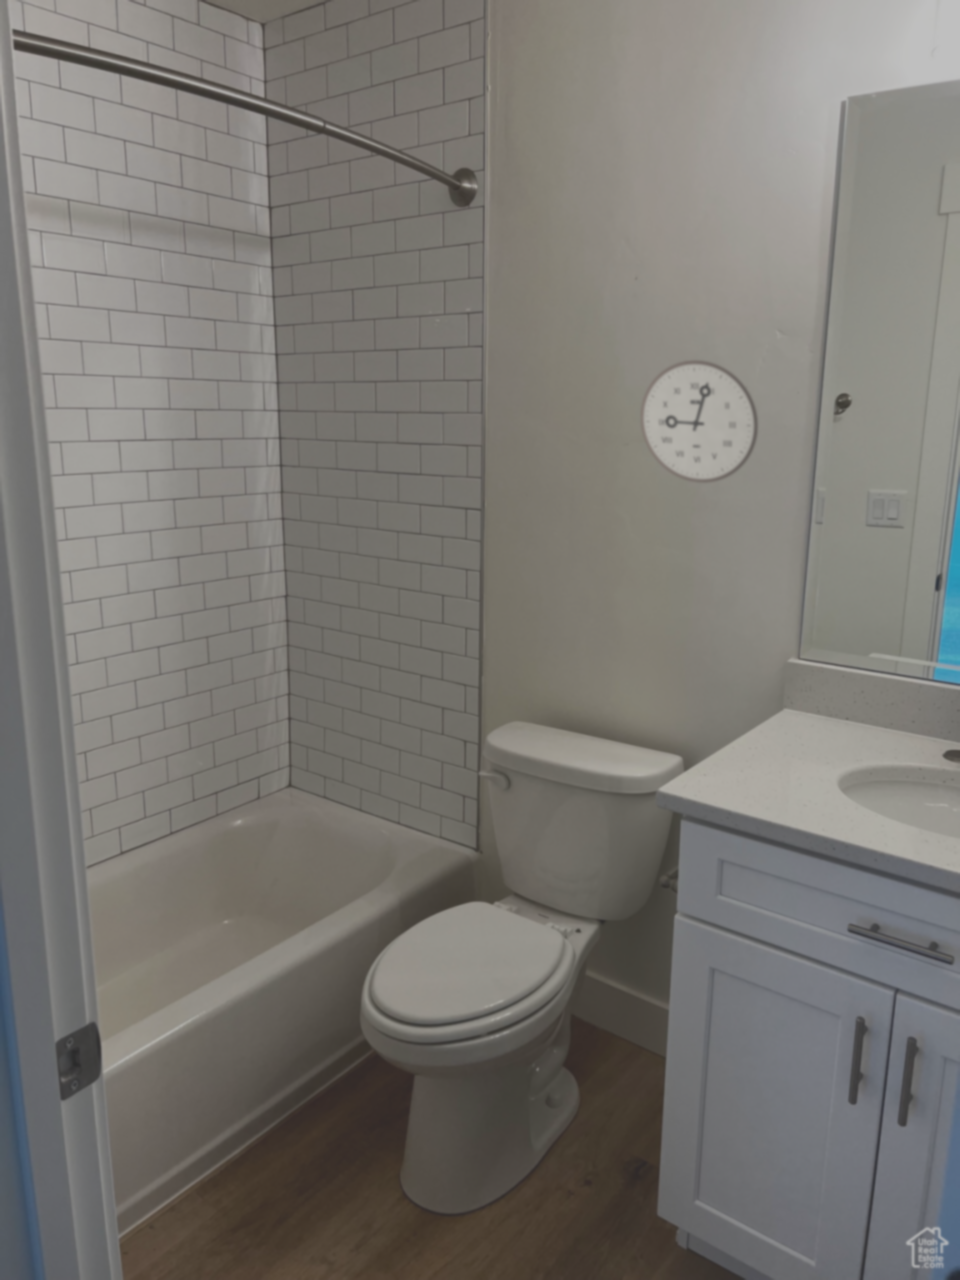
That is h=9 m=3
